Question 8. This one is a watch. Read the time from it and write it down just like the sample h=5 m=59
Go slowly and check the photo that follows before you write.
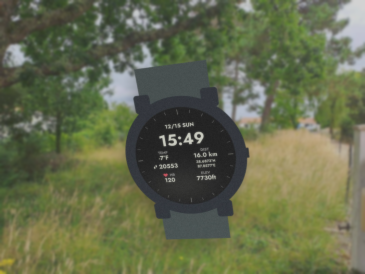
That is h=15 m=49
